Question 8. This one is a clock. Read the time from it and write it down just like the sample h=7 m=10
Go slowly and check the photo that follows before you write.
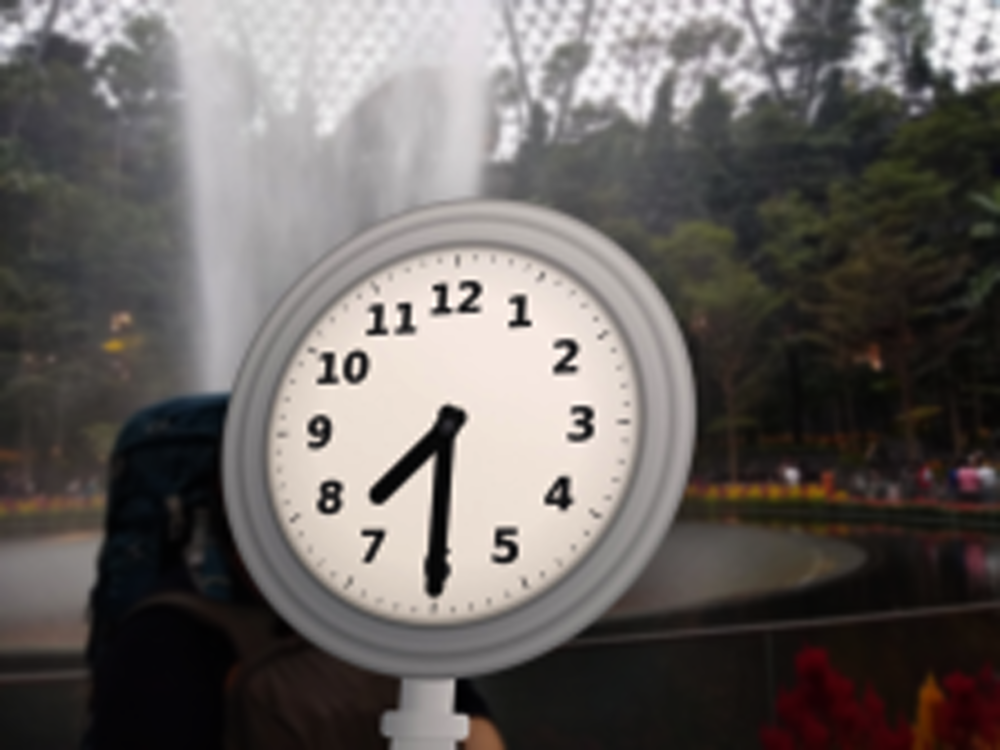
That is h=7 m=30
